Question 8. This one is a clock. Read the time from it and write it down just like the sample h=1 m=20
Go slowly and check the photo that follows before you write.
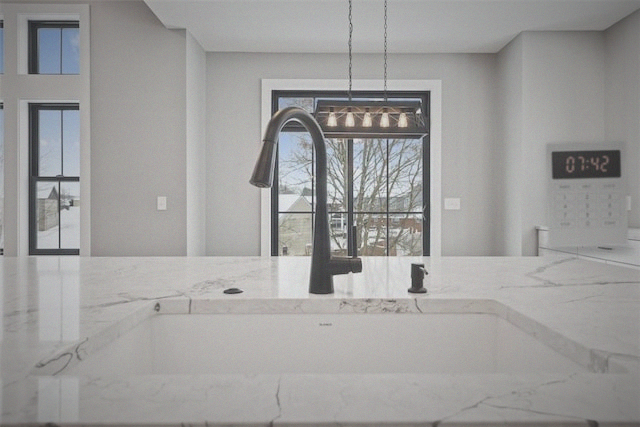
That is h=7 m=42
